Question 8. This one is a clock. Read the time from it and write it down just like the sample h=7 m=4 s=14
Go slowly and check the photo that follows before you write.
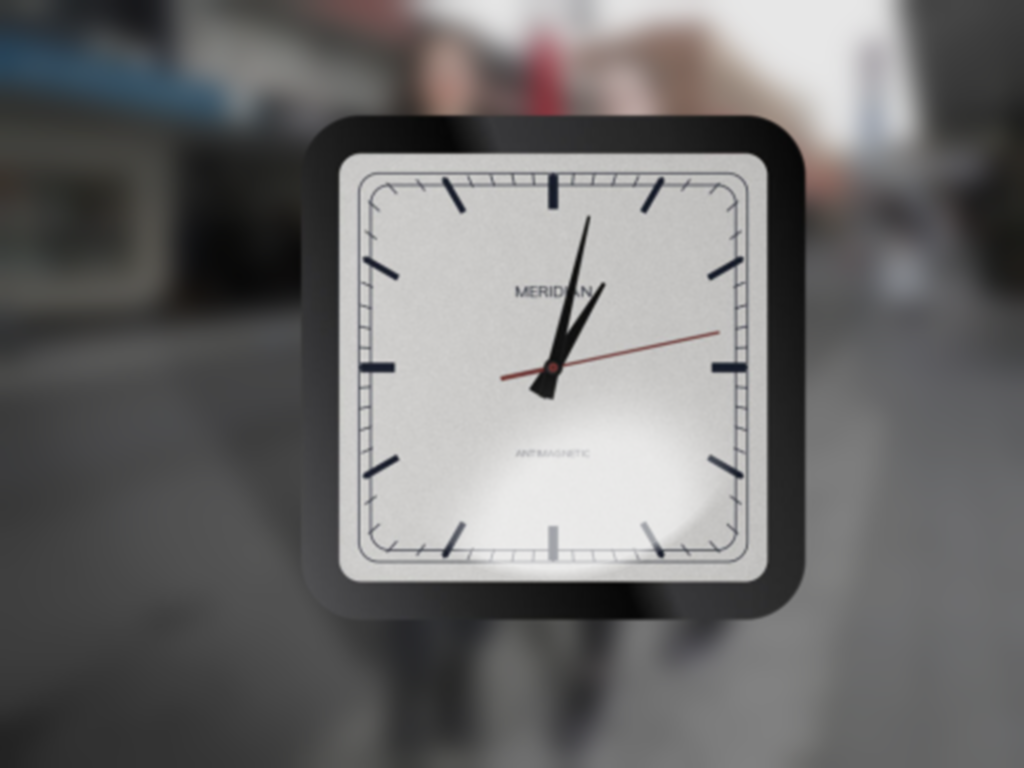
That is h=1 m=2 s=13
